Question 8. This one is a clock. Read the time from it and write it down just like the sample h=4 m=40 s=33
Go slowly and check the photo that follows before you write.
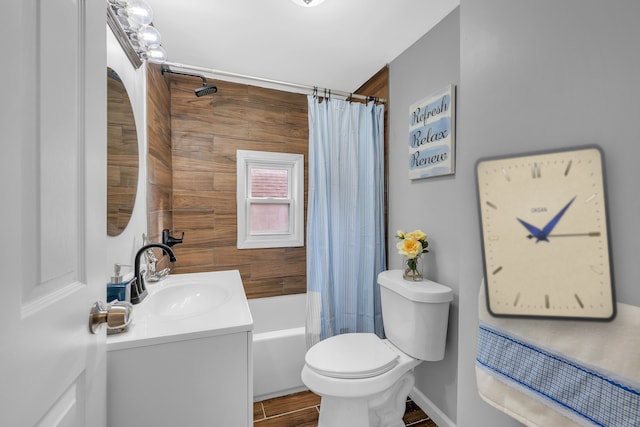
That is h=10 m=8 s=15
